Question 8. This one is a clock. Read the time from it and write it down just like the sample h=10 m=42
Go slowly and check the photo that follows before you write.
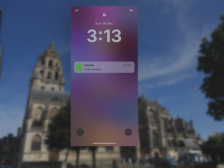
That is h=3 m=13
